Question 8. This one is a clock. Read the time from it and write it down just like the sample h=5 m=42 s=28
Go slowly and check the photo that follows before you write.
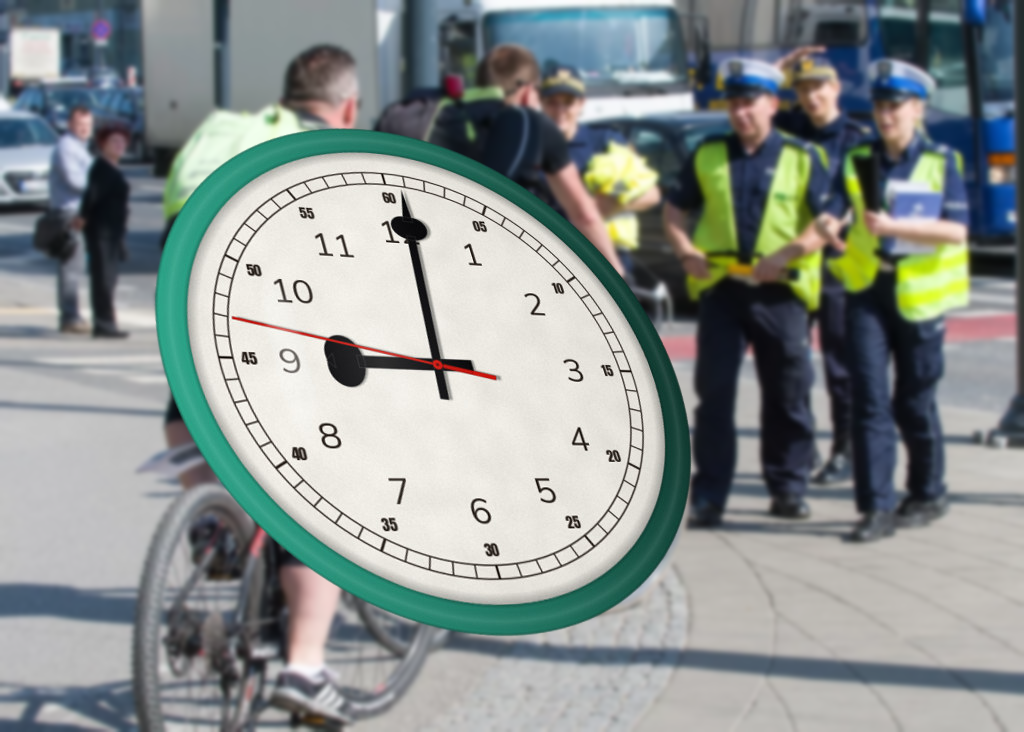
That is h=9 m=0 s=47
